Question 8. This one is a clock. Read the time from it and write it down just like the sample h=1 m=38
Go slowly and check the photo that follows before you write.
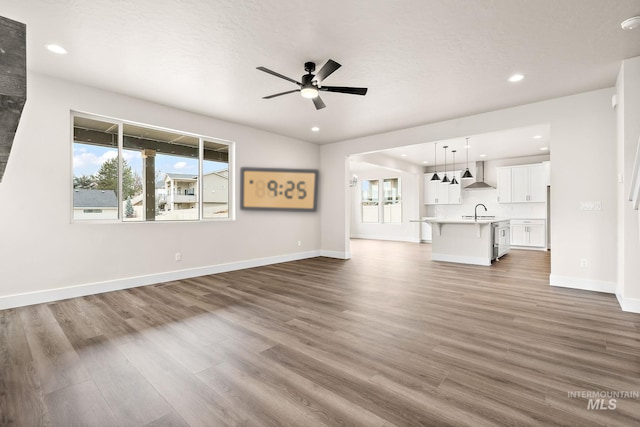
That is h=9 m=25
